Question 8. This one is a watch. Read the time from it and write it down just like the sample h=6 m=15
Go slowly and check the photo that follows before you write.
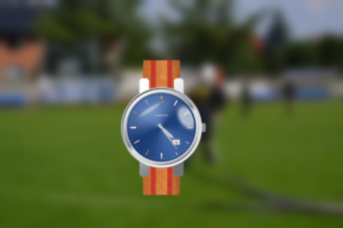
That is h=4 m=24
